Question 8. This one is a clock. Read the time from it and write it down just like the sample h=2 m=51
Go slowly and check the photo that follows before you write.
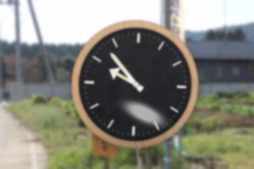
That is h=9 m=53
